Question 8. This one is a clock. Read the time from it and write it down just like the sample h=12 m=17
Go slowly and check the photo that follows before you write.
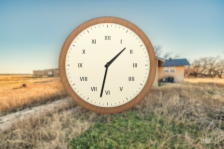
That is h=1 m=32
